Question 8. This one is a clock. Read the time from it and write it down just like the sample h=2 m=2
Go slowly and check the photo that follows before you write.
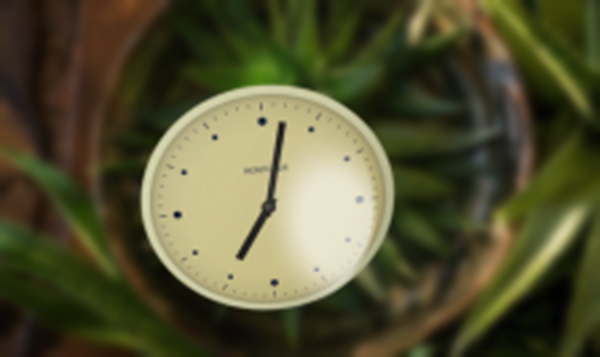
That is h=7 m=2
